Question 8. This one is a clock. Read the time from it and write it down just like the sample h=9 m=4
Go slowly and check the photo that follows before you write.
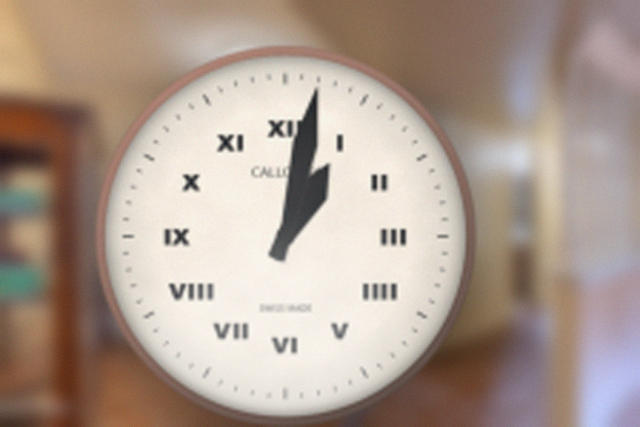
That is h=1 m=2
